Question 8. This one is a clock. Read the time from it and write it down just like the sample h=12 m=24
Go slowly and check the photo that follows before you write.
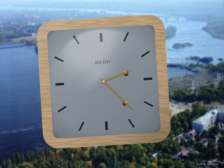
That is h=2 m=23
